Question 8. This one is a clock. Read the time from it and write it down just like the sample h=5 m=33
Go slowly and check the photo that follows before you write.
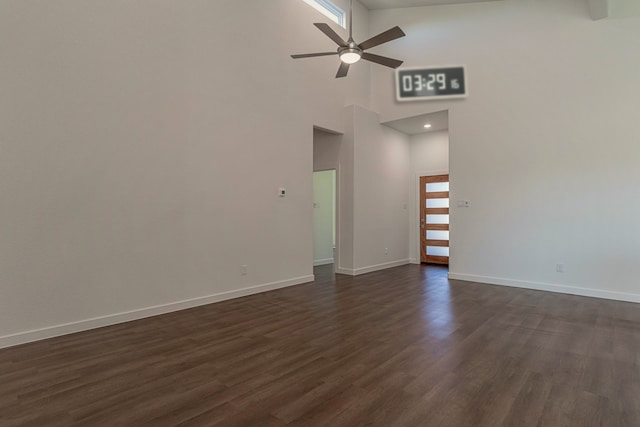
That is h=3 m=29
